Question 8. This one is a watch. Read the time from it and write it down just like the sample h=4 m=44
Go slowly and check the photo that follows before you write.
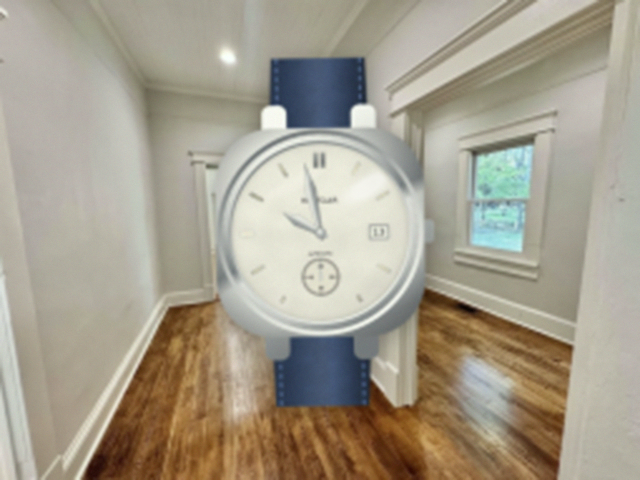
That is h=9 m=58
